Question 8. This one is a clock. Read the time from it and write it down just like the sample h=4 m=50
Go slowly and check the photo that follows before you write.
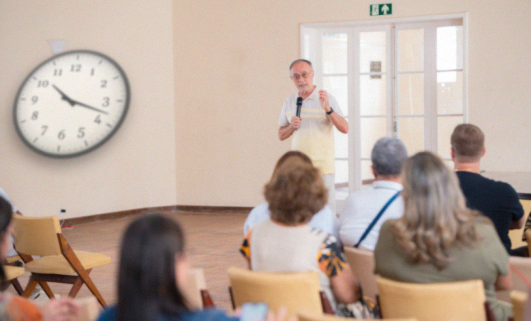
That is h=10 m=18
